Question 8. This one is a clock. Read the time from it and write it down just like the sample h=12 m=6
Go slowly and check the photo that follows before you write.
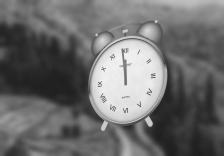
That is h=11 m=59
